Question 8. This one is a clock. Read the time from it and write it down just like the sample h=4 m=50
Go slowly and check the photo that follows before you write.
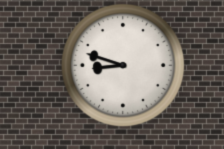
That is h=8 m=48
